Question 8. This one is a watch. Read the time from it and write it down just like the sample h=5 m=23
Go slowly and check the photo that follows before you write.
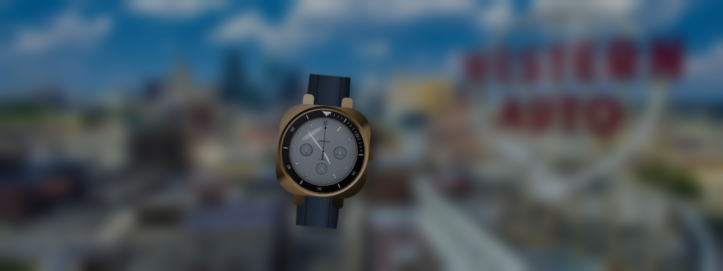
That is h=4 m=53
